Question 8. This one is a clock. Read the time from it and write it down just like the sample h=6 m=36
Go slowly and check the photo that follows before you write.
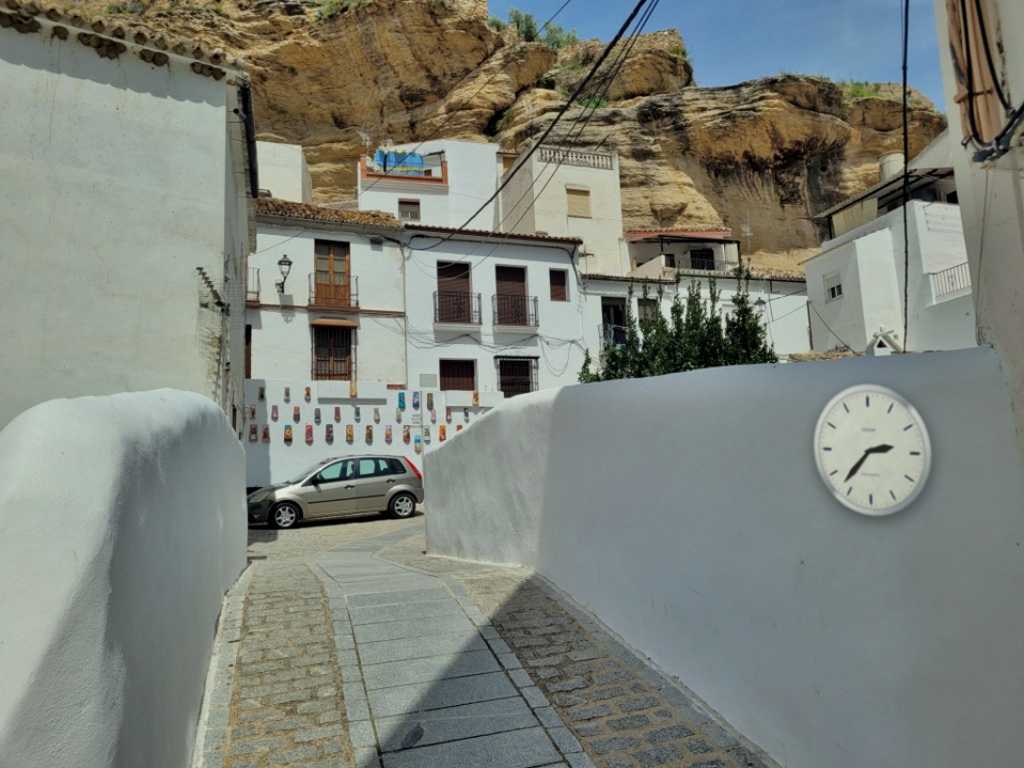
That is h=2 m=37
